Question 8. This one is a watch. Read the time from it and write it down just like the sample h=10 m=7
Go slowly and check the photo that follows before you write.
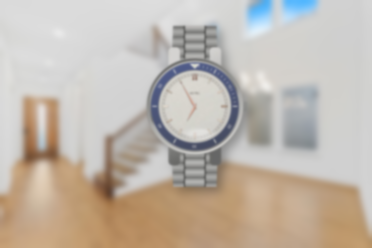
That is h=6 m=55
